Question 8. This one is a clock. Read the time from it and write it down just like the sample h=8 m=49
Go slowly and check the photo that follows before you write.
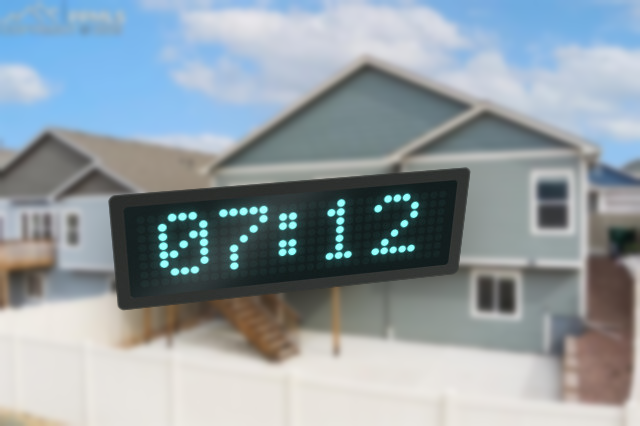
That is h=7 m=12
